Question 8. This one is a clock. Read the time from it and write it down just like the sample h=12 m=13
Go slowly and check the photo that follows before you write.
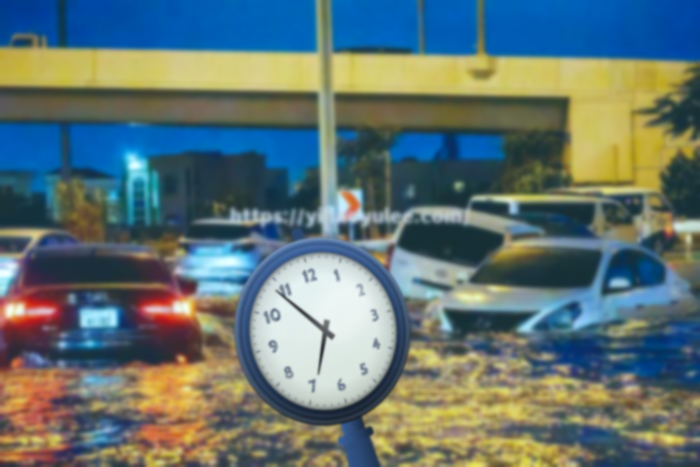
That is h=6 m=54
